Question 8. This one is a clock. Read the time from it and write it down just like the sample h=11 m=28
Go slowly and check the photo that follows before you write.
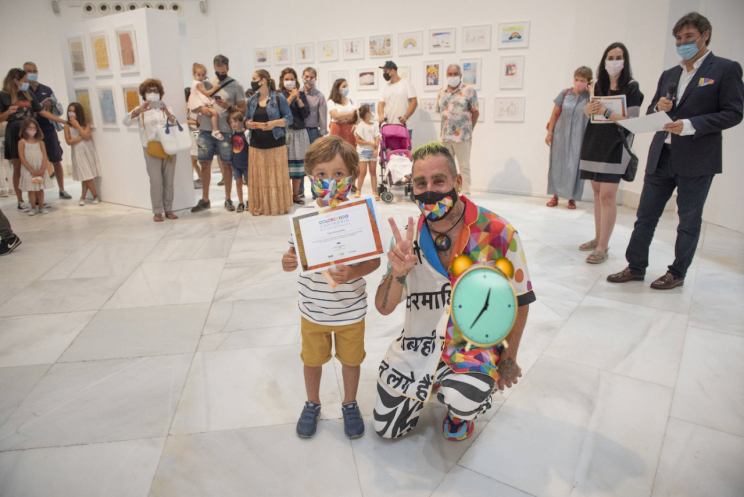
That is h=12 m=37
